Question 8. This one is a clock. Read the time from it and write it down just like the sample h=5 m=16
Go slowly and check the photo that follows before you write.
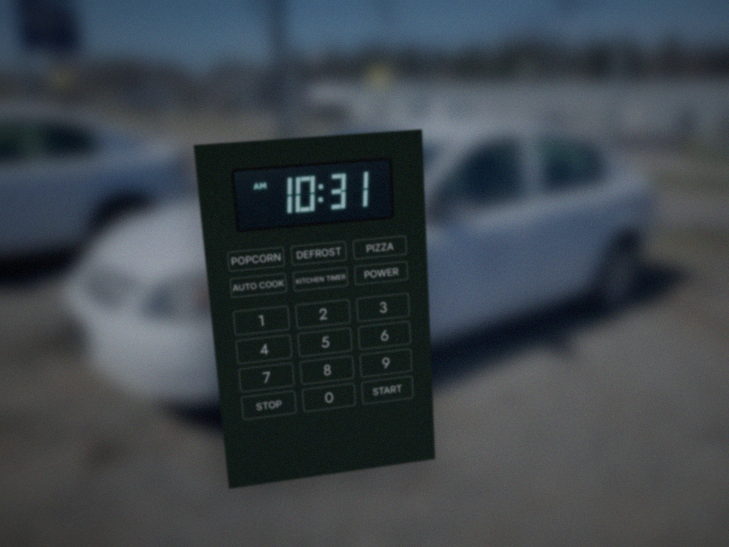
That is h=10 m=31
